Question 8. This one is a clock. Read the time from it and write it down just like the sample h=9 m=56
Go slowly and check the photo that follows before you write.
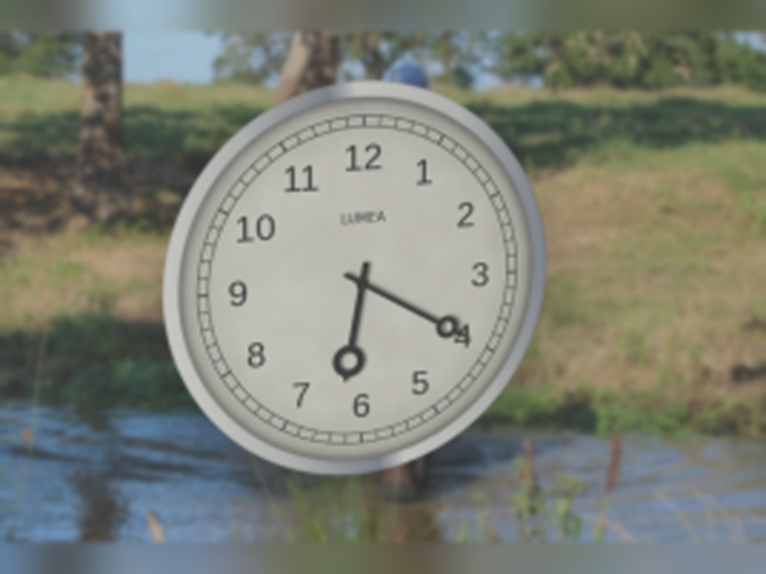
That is h=6 m=20
